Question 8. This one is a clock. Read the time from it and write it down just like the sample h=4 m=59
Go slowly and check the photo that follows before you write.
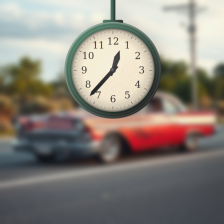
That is h=12 m=37
